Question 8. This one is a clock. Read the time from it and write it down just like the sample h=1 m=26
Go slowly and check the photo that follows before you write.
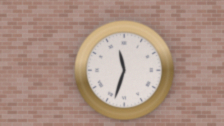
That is h=11 m=33
